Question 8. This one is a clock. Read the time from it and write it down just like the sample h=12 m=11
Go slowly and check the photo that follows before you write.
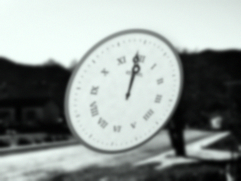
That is h=11 m=59
